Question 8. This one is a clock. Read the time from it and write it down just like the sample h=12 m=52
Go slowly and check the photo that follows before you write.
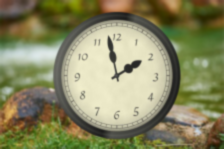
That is h=1 m=58
